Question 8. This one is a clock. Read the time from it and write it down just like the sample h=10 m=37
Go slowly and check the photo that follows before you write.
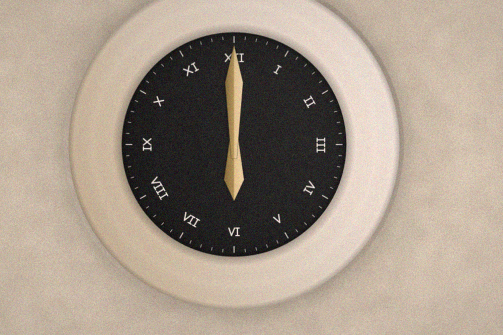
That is h=6 m=0
